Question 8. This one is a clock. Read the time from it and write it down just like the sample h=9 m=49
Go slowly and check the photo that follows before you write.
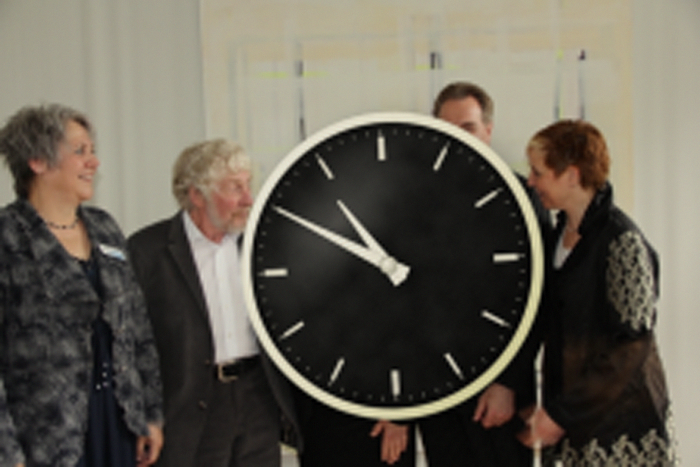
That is h=10 m=50
